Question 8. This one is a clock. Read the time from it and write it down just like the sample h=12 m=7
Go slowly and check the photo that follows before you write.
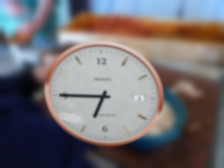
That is h=6 m=45
